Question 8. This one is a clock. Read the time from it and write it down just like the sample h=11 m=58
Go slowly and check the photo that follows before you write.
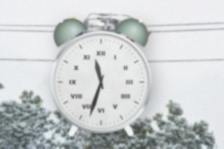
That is h=11 m=33
